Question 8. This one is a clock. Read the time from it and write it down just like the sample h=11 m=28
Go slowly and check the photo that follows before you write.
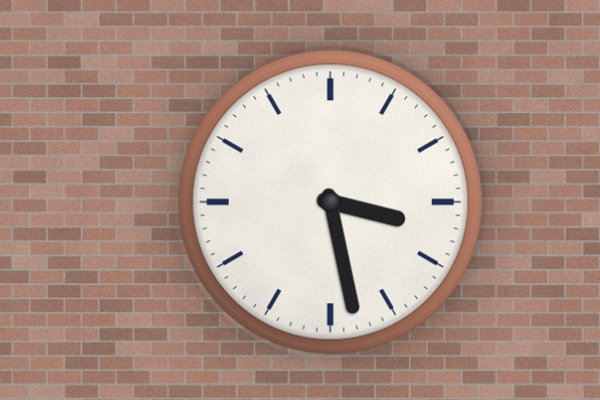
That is h=3 m=28
